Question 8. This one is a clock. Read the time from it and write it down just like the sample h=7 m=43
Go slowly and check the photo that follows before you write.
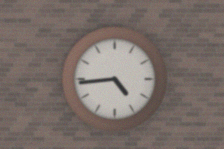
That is h=4 m=44
